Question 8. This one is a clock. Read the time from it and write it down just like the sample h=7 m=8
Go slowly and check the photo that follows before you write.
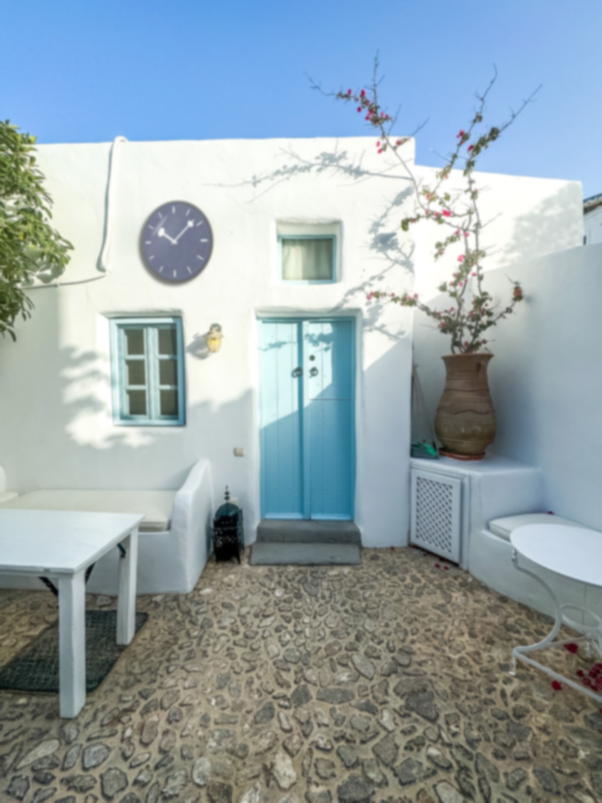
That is h=10 m=8
